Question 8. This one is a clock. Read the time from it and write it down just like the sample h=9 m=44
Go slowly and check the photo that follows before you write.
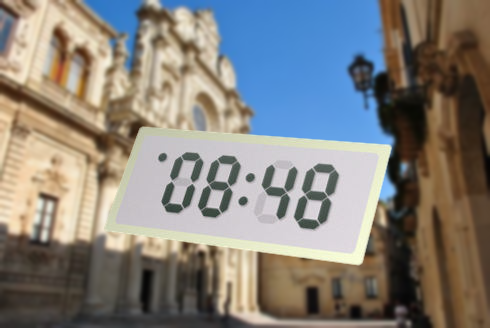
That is h=8 m=48
